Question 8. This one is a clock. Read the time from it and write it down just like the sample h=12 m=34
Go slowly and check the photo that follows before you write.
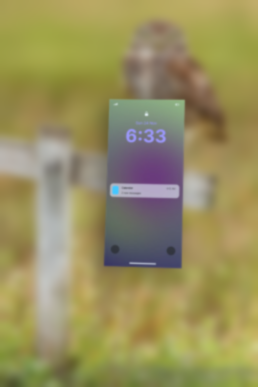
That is h=6 m=33
